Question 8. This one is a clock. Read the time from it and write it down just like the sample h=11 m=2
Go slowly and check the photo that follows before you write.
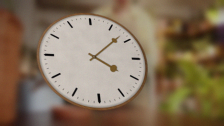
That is h=4 m=8
